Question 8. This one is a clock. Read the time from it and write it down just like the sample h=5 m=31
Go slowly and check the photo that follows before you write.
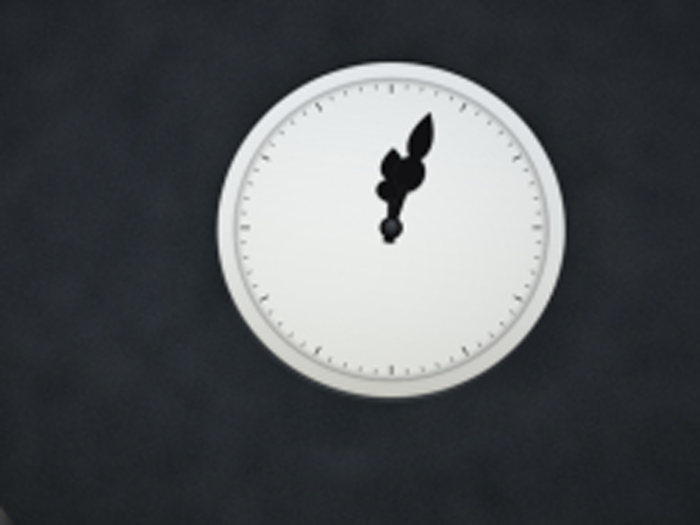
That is h=12 m=3
